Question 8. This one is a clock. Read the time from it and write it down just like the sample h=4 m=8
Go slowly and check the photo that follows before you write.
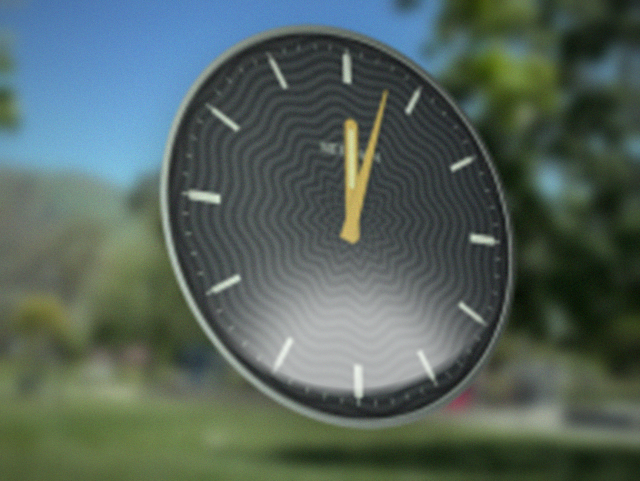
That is h=12 m=3
